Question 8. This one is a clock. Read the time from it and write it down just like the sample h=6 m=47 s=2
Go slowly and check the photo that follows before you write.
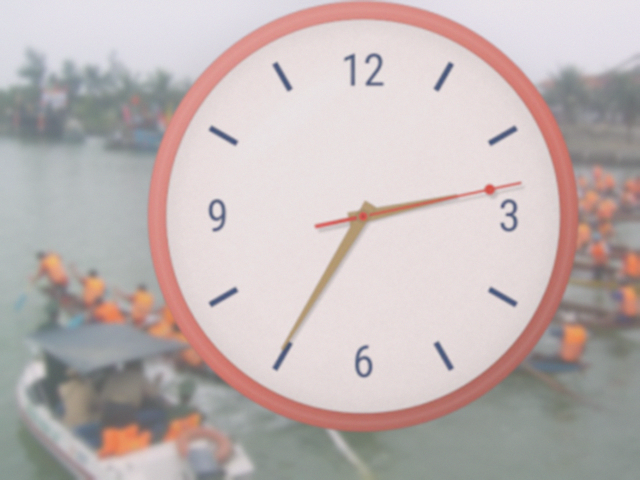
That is h=2 m=35 s=13
